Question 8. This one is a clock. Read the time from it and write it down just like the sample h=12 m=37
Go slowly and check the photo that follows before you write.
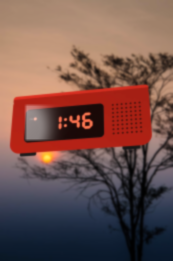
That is h=1 m=46
